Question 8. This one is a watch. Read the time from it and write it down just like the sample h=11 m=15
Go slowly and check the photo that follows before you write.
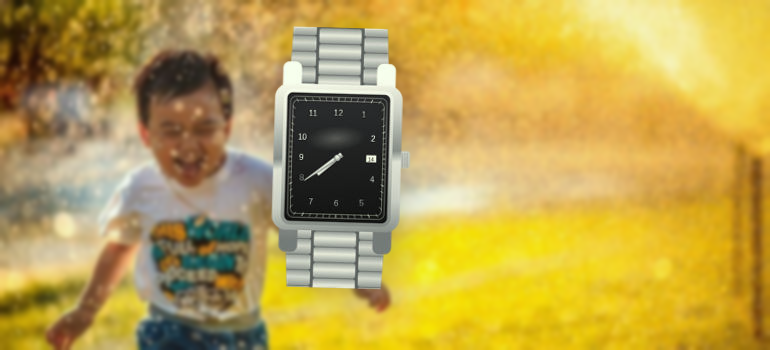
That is h=7 m=39
